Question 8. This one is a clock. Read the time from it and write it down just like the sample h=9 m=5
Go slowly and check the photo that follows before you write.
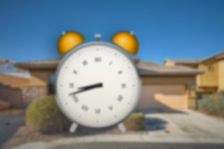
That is h=8 m=42
